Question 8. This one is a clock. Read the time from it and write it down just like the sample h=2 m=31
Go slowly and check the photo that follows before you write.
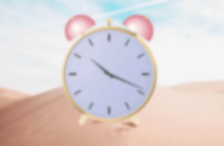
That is h=10 m=19
